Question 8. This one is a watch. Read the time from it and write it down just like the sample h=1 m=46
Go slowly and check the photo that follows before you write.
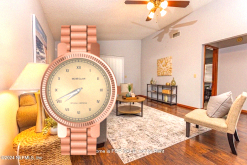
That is h=7 m=41
